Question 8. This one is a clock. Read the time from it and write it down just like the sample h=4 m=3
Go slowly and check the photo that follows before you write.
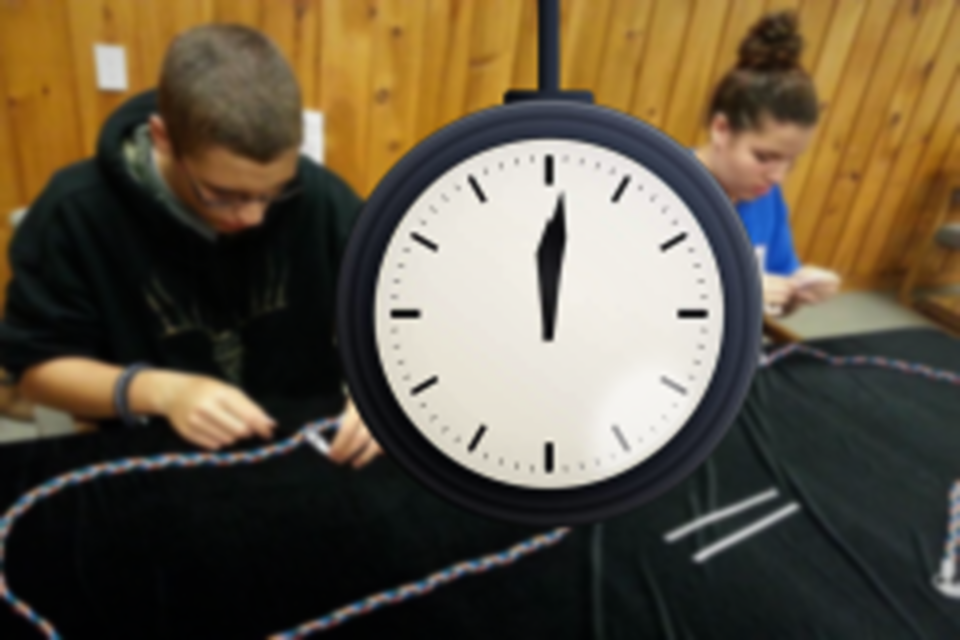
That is h=12 m=1
